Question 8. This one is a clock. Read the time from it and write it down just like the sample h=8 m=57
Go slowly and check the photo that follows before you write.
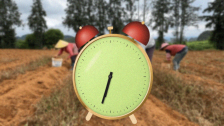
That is h=6 m=33
